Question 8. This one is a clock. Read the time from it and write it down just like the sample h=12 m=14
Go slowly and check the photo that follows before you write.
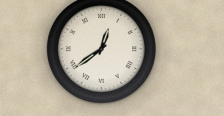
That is h=12 m=39
